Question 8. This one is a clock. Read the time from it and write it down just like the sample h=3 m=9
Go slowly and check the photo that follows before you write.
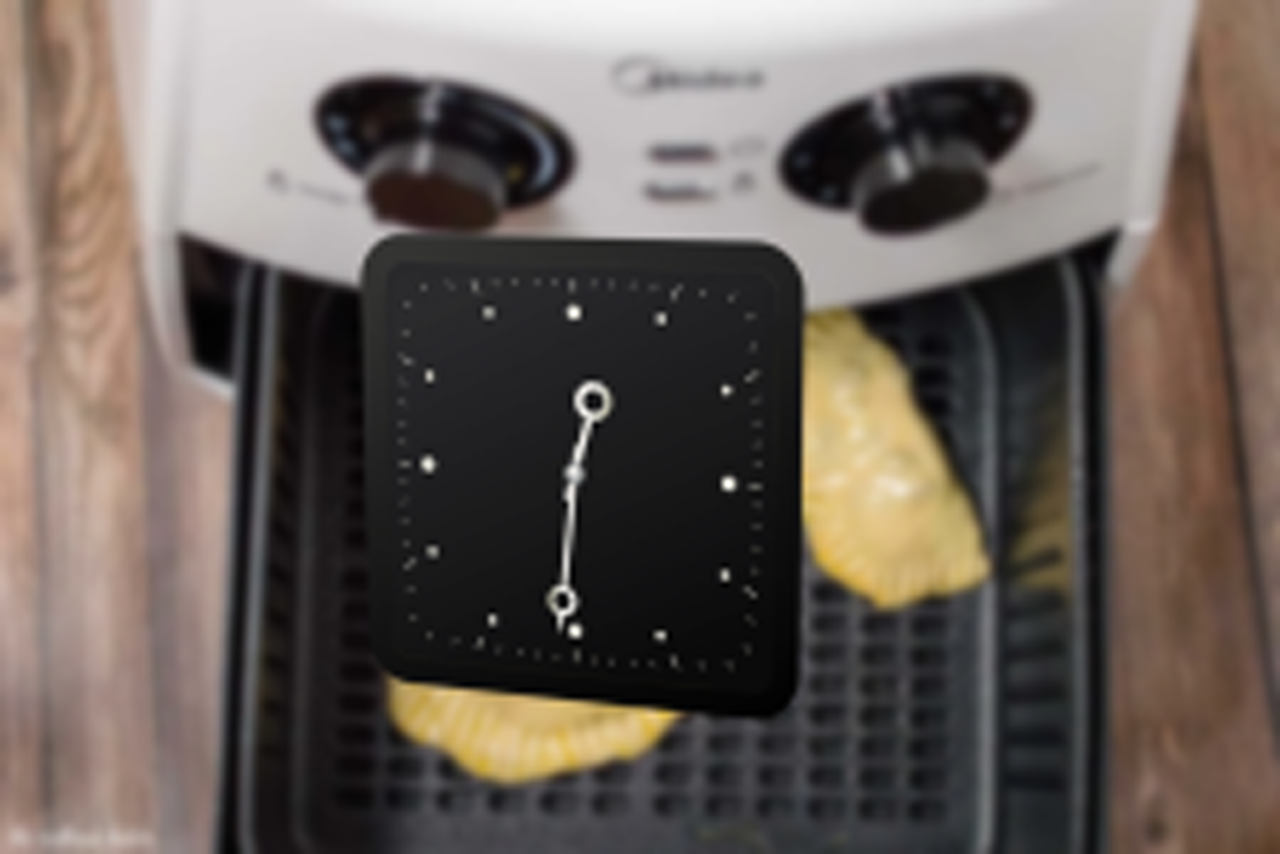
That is h=12 m=31
